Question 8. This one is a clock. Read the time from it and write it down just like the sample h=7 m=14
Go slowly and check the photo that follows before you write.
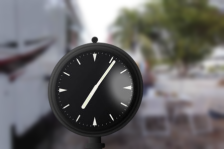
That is h=7 m=6
